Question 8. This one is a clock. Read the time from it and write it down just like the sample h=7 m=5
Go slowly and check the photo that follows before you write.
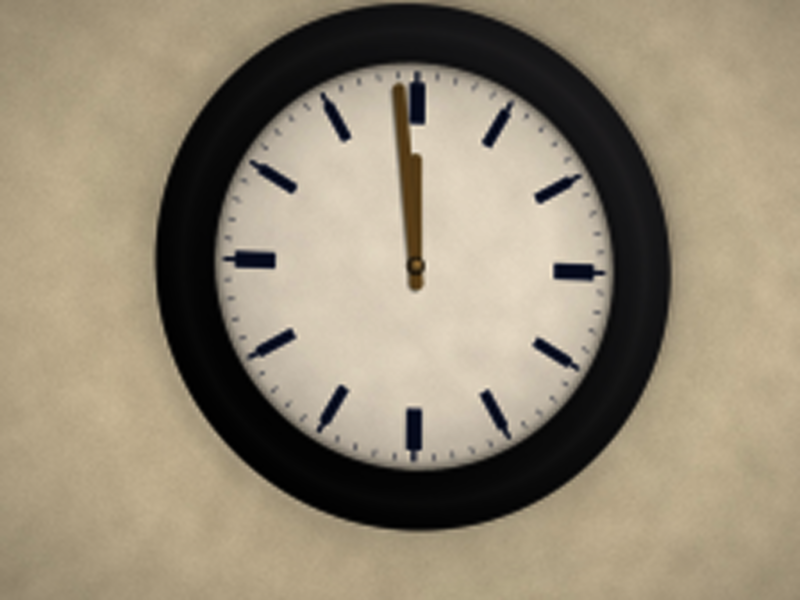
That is h=11 m=59
